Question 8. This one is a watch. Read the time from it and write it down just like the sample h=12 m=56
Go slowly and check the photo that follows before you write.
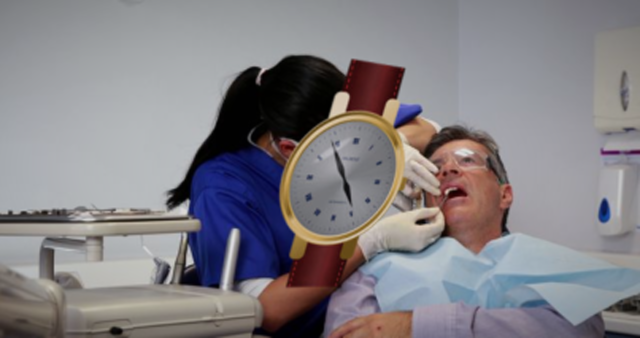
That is h=4 m=54
